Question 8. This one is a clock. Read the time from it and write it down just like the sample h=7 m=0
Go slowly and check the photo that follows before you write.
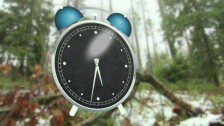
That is h=5 m=32
